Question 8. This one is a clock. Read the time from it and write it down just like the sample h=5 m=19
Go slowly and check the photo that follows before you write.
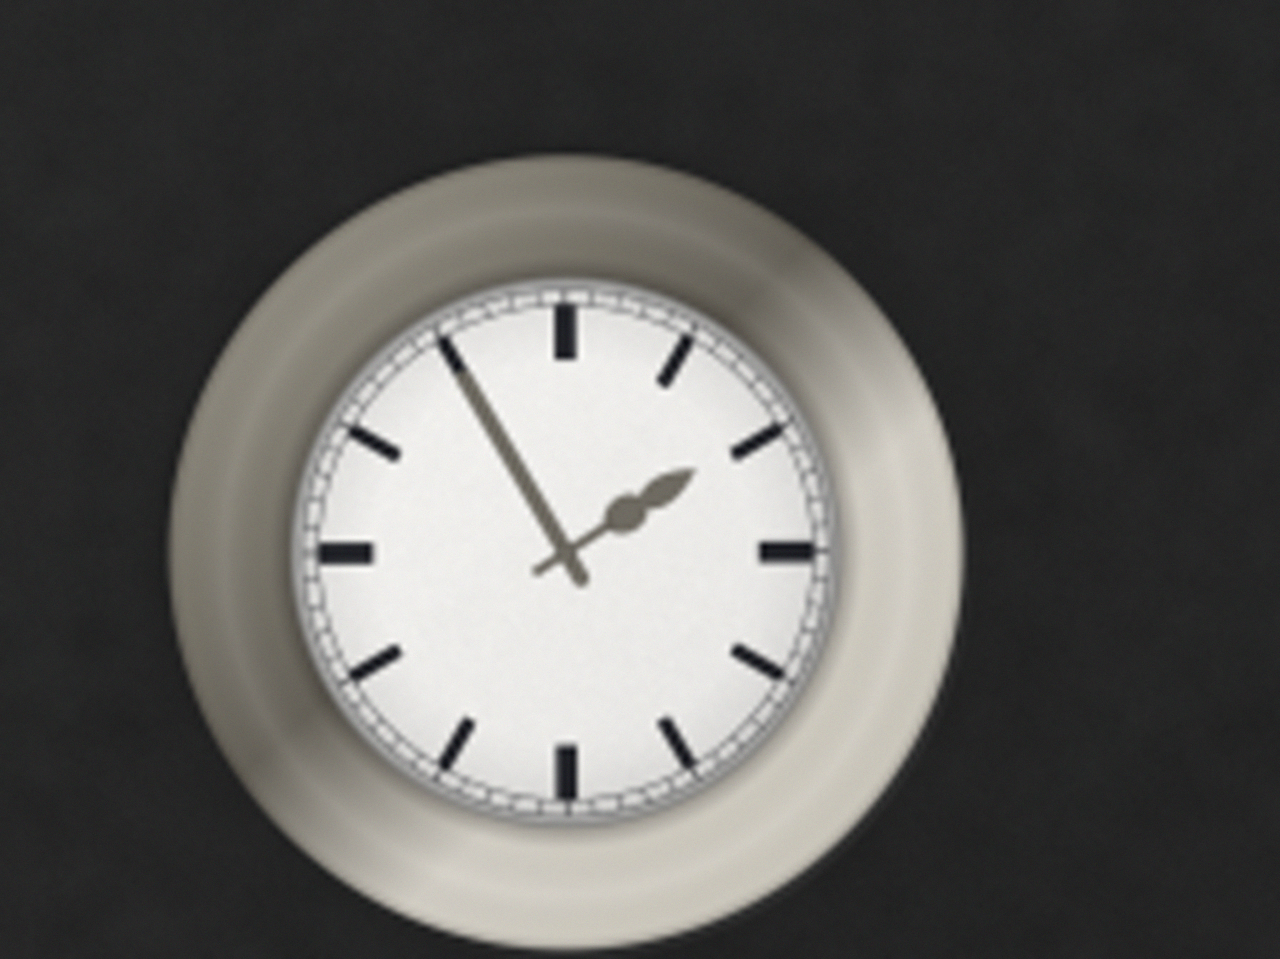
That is h=1 m=55
